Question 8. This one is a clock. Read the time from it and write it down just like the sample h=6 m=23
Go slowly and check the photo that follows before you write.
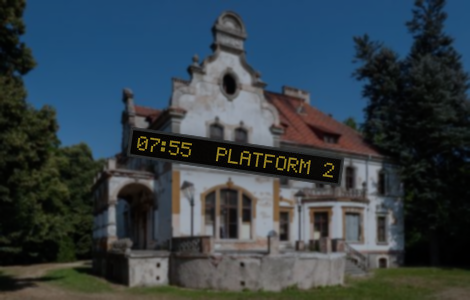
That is h=7 m=55
